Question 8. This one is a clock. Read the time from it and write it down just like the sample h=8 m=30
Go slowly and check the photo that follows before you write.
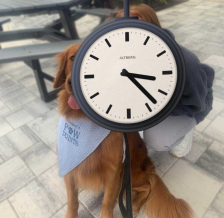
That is h=3 m=23
